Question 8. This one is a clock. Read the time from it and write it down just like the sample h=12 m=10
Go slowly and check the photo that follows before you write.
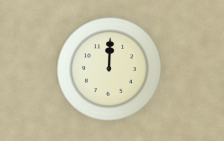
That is h=12 m=0
